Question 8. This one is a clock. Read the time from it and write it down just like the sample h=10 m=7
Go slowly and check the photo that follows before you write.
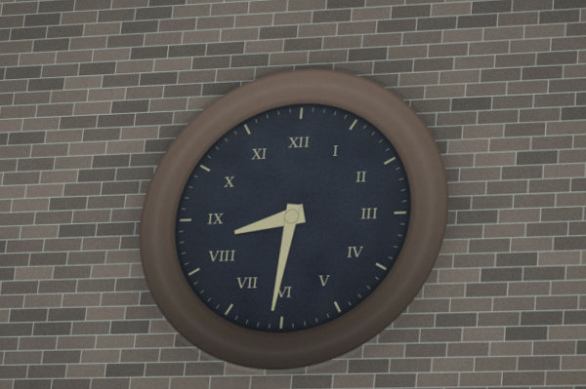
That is h=8 m=31
